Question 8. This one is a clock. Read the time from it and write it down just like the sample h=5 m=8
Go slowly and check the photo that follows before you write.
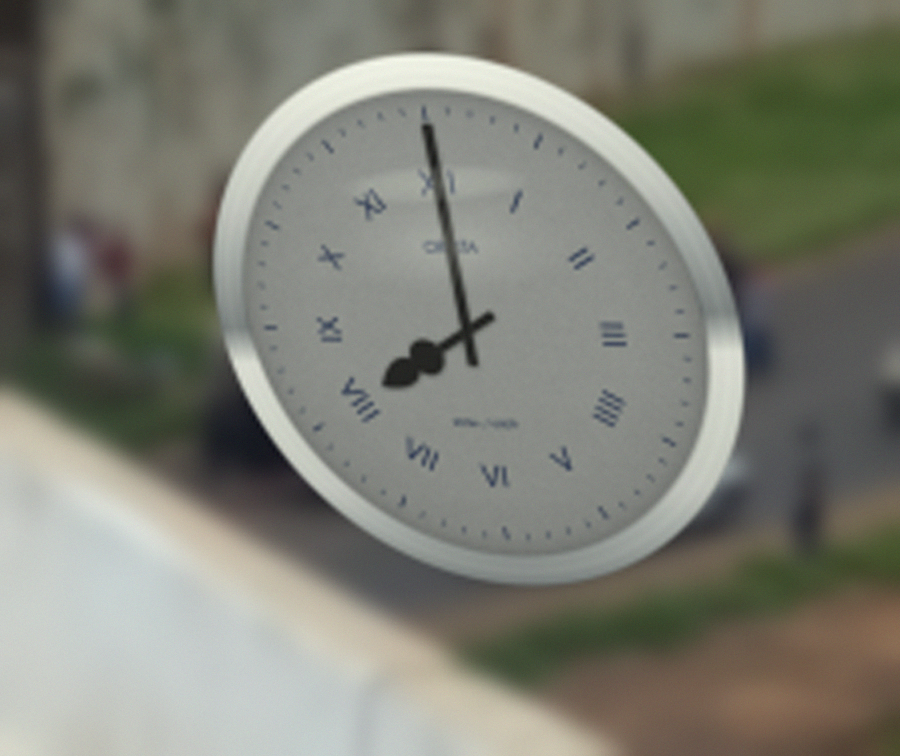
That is h=8 m=0
